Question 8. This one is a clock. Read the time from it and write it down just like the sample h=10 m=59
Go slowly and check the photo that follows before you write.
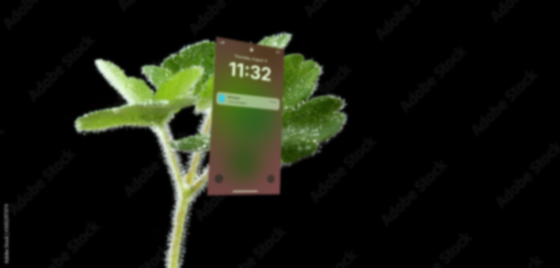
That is h=11 m=32
